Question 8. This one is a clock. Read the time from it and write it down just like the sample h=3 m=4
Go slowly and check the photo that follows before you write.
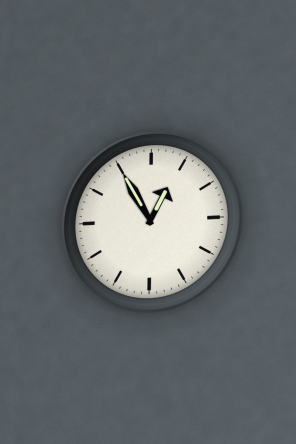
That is h=12 m=55
